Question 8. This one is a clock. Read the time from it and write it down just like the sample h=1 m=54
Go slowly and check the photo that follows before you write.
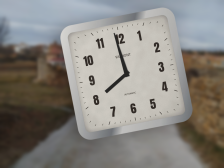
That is h=7 m=59
